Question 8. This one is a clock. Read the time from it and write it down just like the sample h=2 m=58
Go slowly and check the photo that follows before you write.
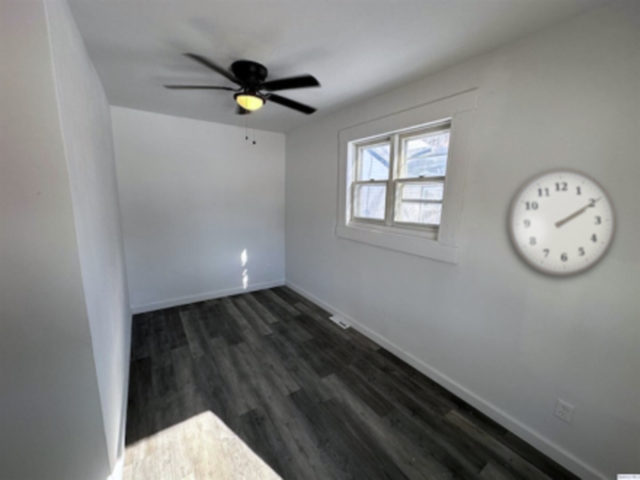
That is h=2 m=10
